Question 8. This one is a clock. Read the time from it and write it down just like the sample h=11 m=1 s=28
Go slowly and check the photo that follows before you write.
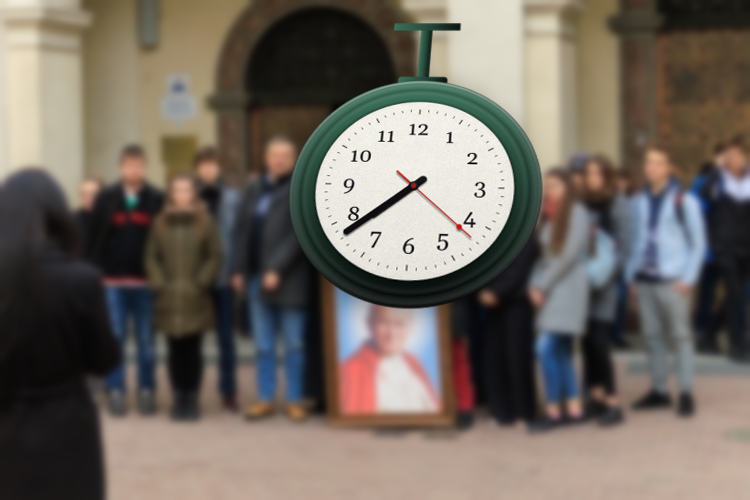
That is h=7 m=38 s=22
